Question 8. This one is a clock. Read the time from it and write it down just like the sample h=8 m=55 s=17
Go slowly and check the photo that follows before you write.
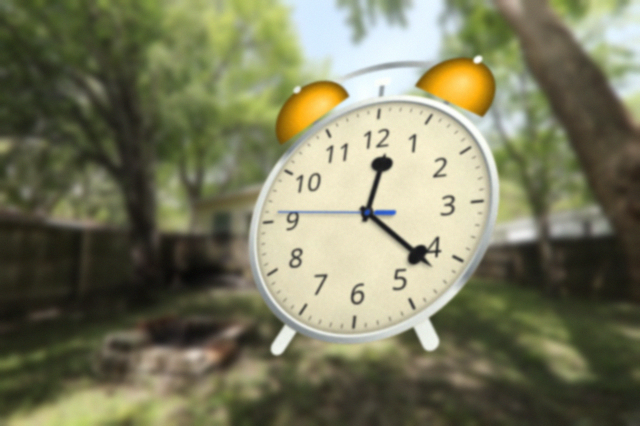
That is h=12 m=21 s=46
